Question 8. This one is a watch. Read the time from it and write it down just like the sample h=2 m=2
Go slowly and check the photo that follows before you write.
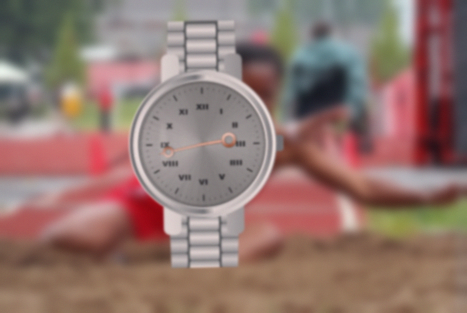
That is h=2 m=43
